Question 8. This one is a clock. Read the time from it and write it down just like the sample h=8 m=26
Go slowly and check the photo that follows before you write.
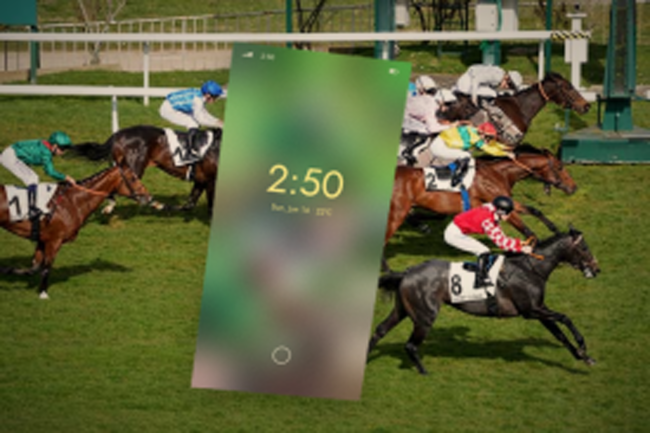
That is h=2 m=50
